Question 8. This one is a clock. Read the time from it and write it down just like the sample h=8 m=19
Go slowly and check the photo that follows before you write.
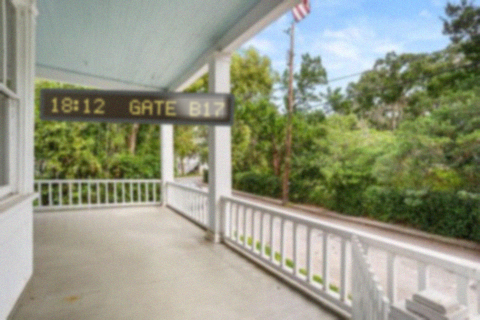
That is h=18 m=12
